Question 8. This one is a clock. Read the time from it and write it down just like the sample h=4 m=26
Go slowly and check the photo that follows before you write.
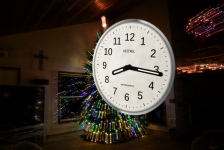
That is h=8 m=16
